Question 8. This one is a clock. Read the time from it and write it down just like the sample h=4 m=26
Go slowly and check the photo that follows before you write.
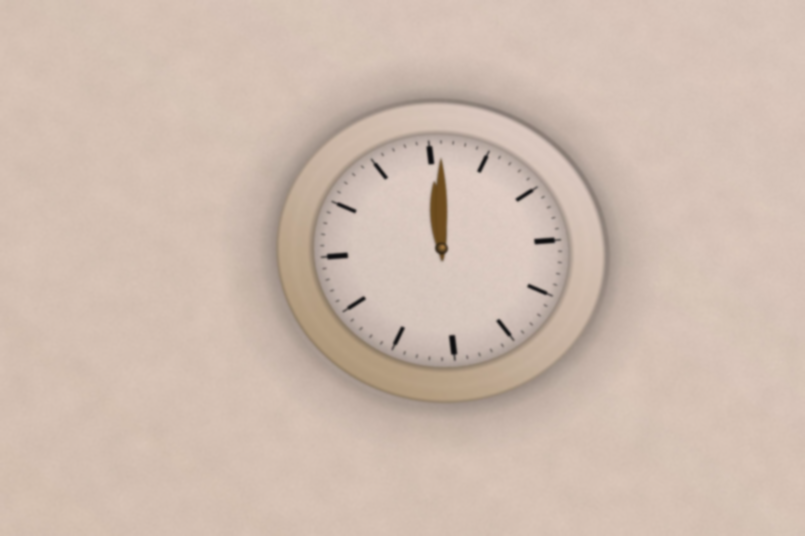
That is h=12 m=1
